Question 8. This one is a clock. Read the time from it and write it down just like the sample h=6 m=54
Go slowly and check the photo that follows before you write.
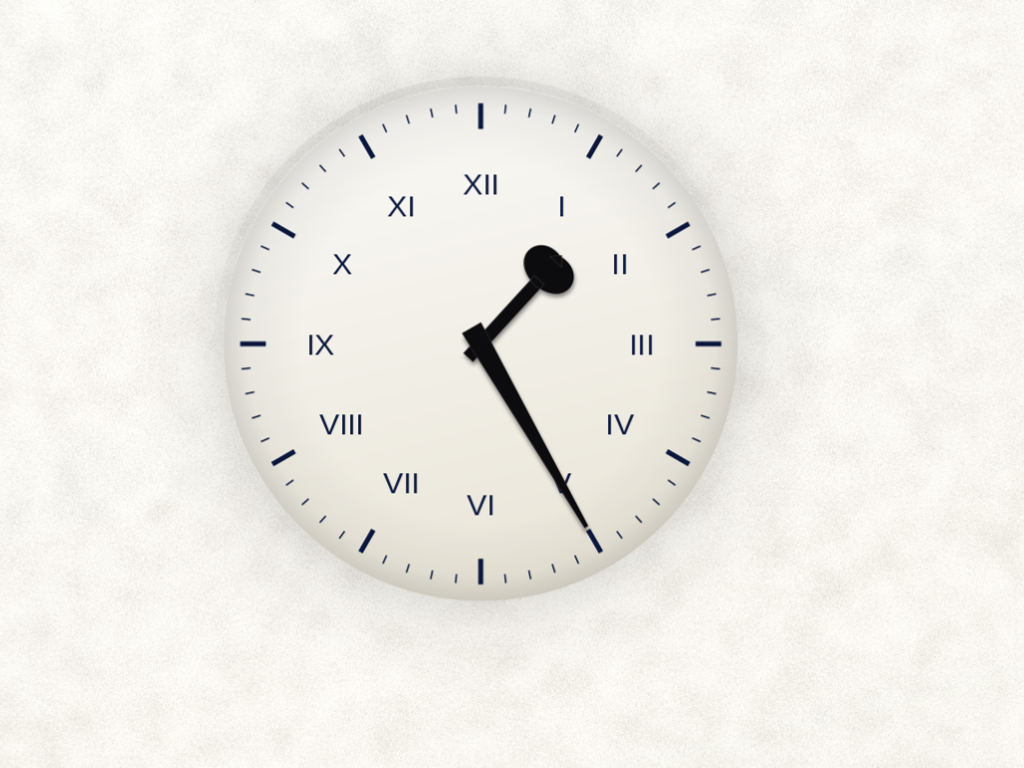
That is h=1 m=25
